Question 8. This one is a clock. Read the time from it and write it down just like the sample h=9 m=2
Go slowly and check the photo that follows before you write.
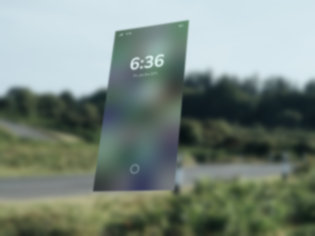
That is h=6 m=36
